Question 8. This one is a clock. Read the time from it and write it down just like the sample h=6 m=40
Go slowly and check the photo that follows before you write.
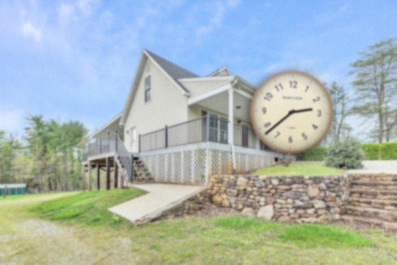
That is h=2 m=38
